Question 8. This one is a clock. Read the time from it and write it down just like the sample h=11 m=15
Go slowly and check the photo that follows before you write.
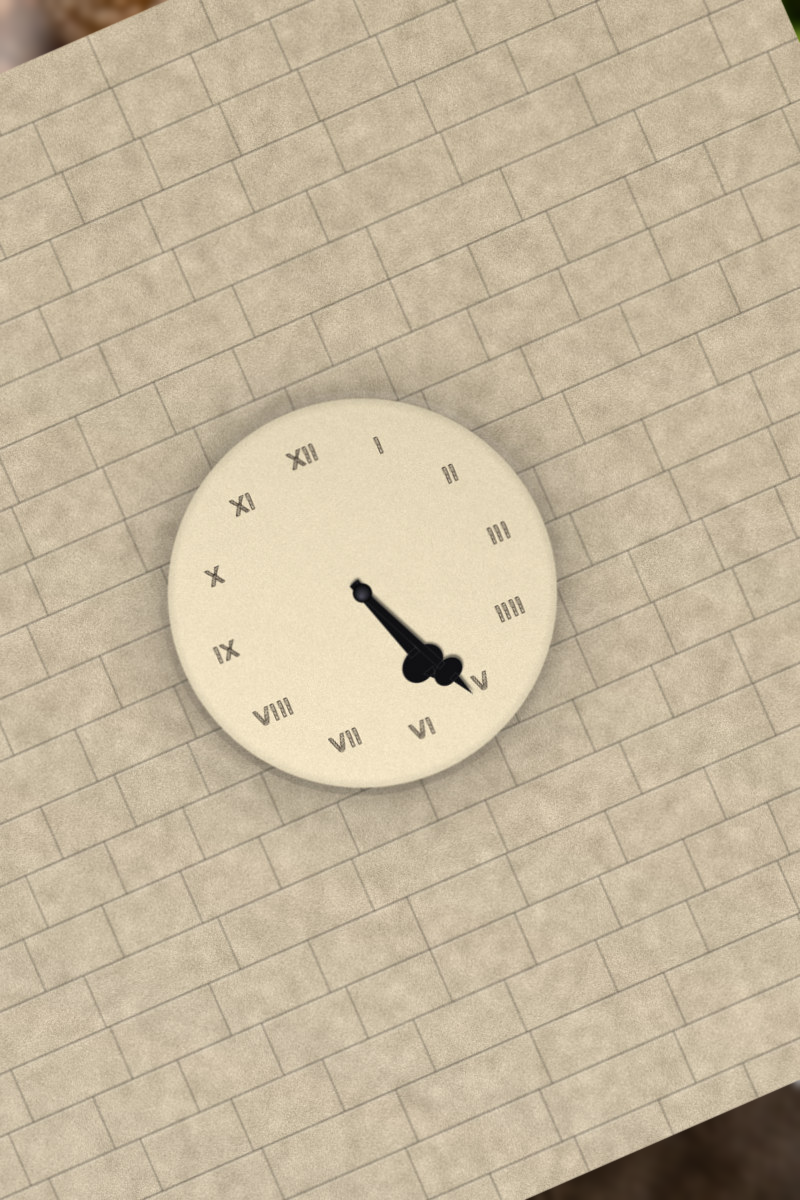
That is h=5 m=26
